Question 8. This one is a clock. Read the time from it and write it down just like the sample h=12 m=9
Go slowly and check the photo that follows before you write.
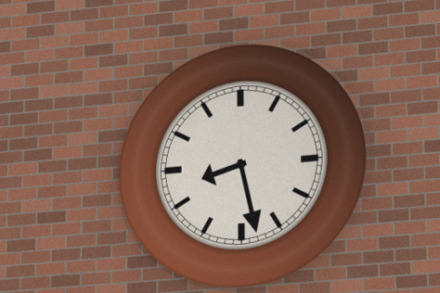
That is h=8 m=28
